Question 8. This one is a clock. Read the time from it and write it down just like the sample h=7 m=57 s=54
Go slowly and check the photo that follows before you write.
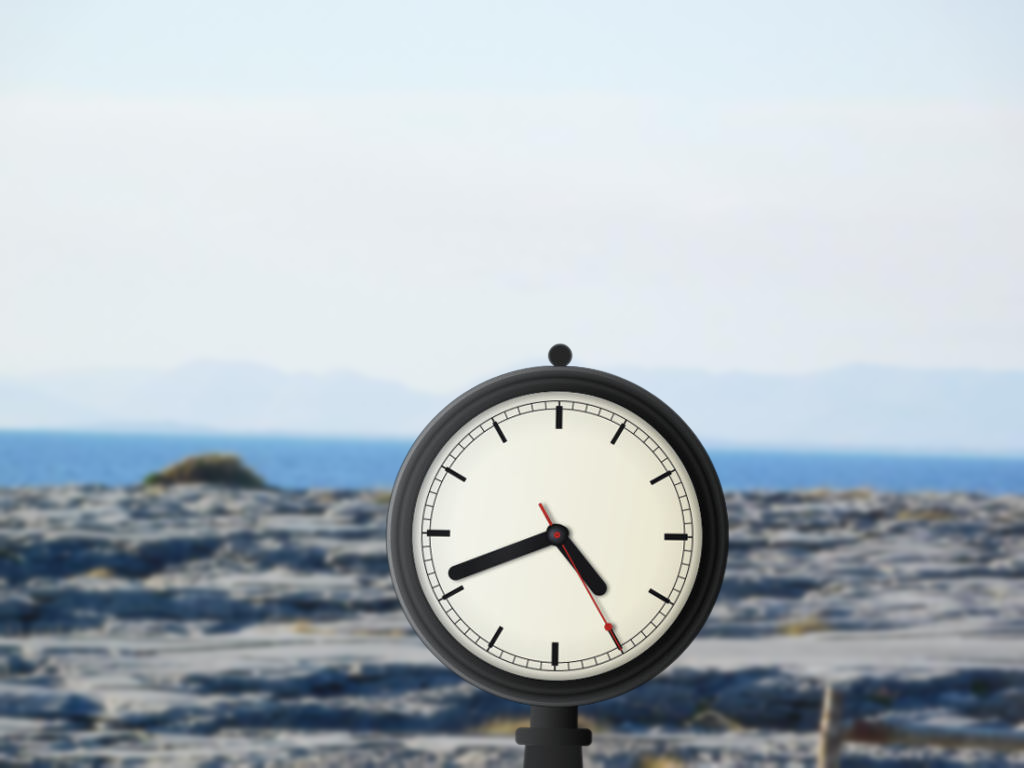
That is h=4 m=41 s=25
